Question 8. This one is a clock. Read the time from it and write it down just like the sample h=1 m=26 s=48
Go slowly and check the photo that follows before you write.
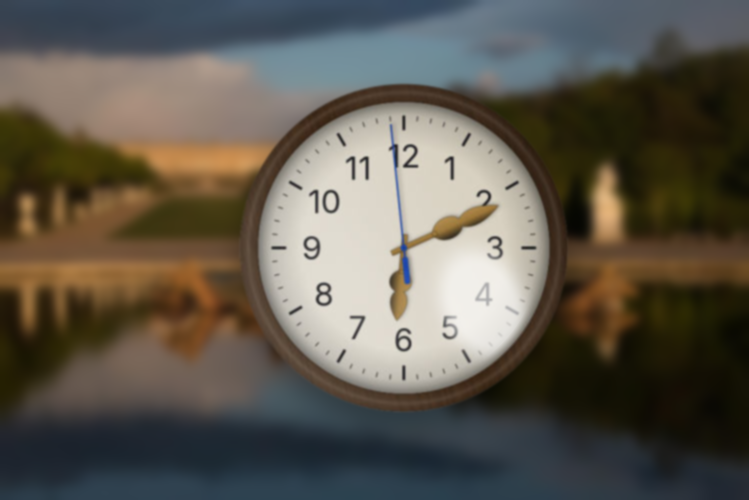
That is h=6 m=10 s=59
